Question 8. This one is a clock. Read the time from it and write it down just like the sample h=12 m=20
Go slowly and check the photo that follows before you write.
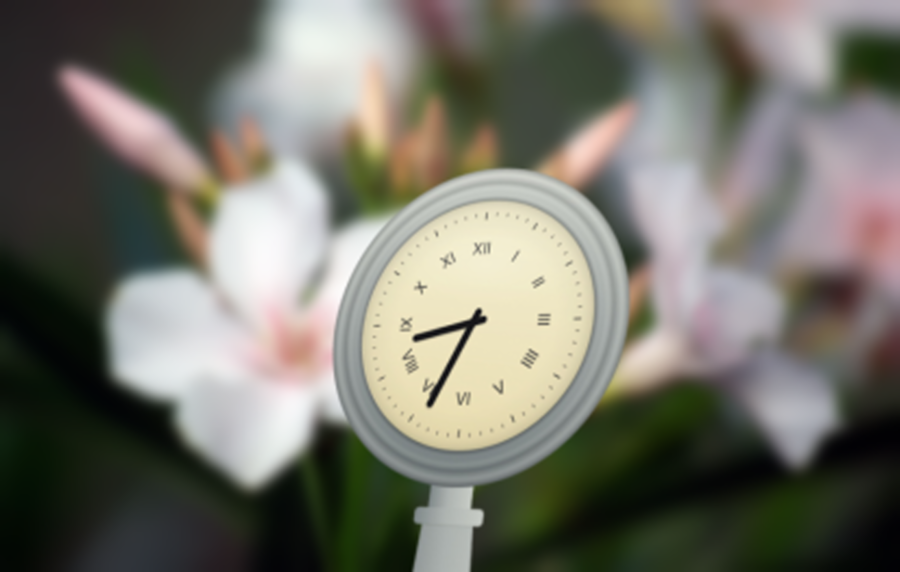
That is h=8 m=34
